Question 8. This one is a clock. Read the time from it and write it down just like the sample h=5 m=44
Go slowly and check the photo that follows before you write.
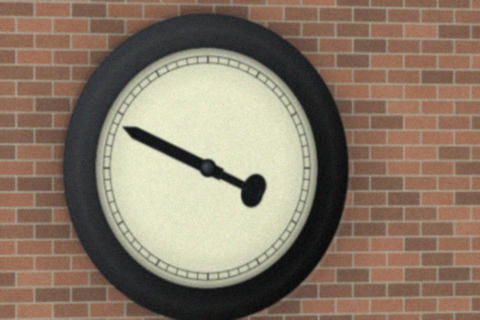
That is h=3 m=49
